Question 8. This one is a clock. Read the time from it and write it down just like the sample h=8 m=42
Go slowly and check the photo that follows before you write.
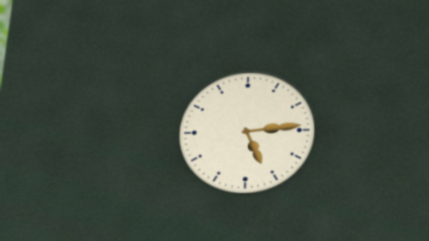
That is h=5 m=14
